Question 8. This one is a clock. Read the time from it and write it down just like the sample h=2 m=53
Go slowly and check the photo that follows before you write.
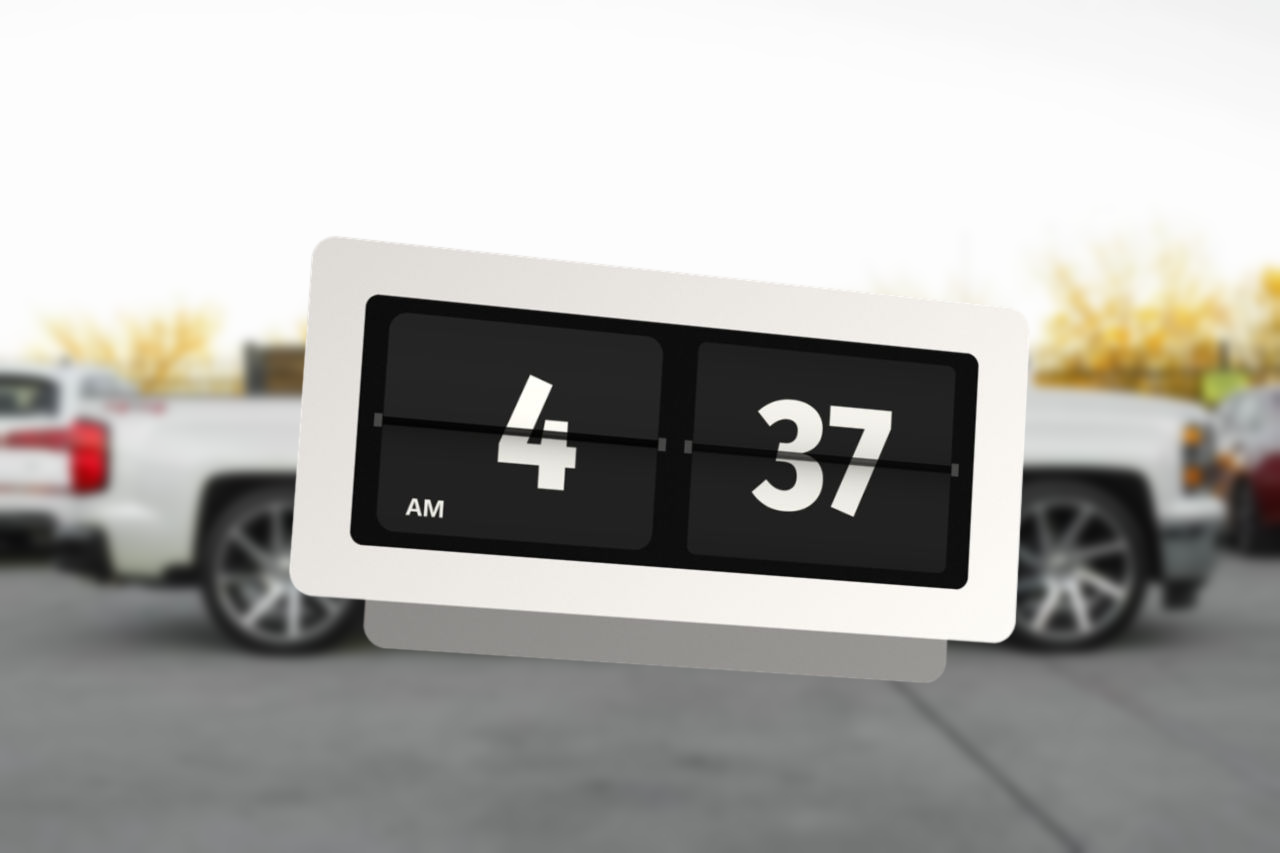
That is h=4 m=37
